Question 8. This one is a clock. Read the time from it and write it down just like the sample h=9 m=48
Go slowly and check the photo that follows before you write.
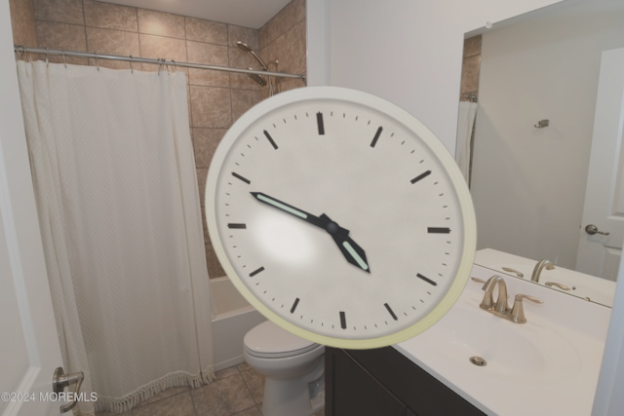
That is h=4 m=49
